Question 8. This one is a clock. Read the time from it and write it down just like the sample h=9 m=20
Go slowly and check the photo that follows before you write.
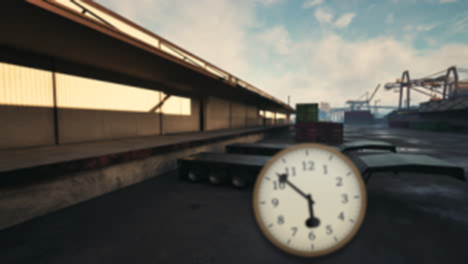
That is h=5 m=52
